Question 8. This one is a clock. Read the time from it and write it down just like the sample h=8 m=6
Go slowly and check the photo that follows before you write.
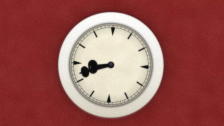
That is h=8 m=42
